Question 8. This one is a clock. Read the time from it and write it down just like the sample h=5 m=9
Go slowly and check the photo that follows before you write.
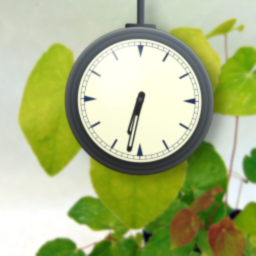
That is h=6 m=32
